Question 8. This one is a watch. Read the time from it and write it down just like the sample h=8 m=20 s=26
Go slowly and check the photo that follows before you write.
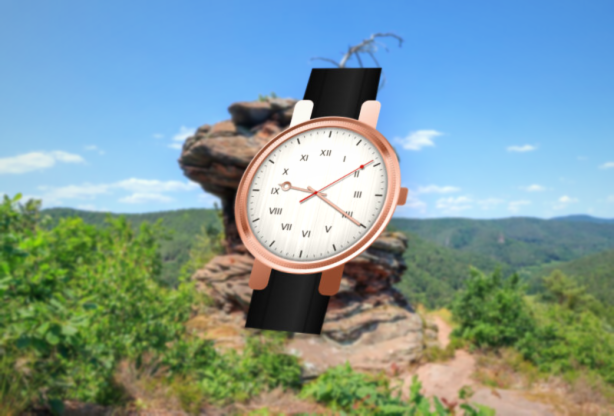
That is h=9 m=20 s=9
